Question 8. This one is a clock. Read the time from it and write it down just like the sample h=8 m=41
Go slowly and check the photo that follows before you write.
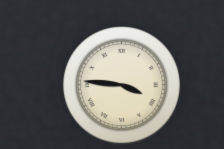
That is h=3 m=46
